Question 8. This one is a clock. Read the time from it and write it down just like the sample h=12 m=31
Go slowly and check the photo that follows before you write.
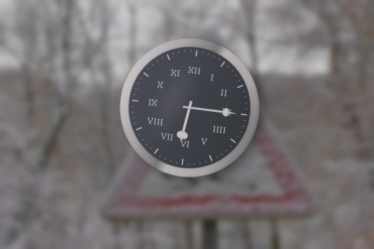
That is h=6 m=15
